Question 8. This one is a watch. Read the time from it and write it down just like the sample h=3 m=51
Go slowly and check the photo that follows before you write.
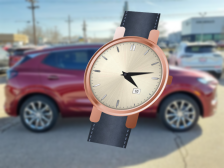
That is h=4 m=13
